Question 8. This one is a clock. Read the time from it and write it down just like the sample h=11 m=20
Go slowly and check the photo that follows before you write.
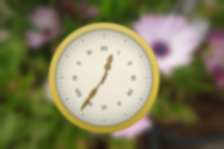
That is h=12 m=36
